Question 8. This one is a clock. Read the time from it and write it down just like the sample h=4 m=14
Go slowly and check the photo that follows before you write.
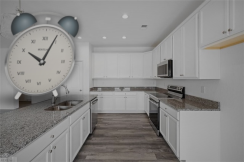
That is h=10 m=4
